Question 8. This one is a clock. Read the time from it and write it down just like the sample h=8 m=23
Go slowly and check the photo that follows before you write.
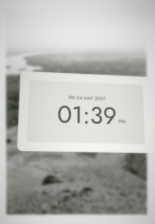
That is h=1 m=39
